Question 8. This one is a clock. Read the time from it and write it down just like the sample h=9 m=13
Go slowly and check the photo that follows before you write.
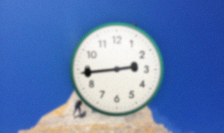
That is h=2 m=44
